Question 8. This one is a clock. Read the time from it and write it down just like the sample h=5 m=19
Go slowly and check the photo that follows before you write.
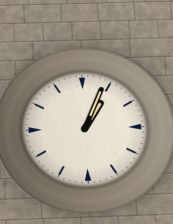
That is h=1 m=4
